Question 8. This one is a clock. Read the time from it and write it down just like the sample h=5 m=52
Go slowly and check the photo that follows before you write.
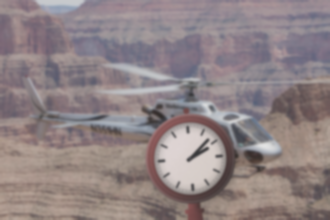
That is h=2 m=8
